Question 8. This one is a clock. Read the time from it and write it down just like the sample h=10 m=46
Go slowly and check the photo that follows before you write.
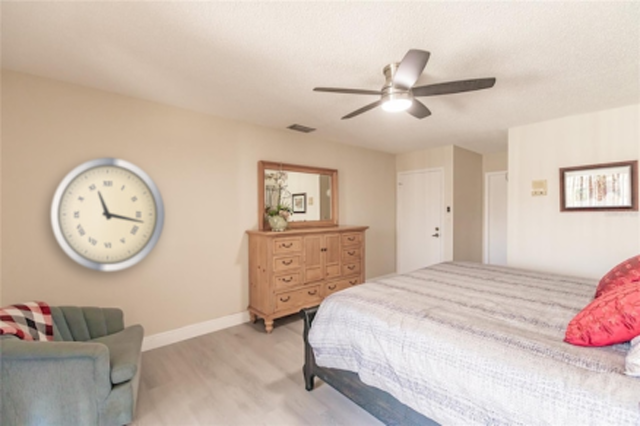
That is h=11 m=17
